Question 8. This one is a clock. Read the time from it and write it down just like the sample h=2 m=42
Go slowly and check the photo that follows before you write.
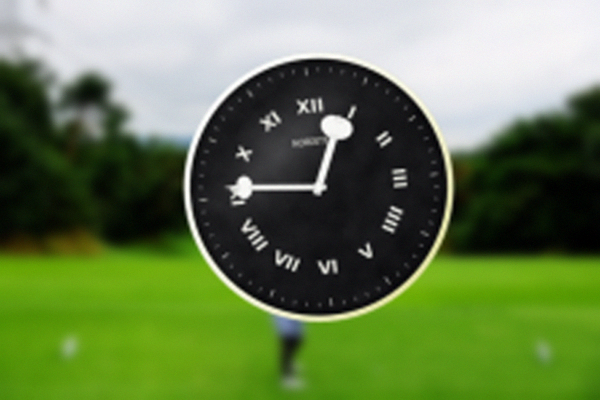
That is h=12 m=46
